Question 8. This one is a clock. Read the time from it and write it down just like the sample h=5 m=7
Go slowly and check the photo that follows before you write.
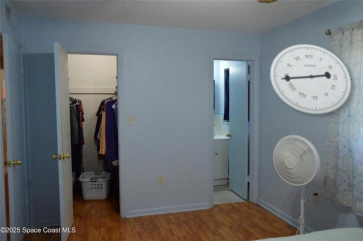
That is h=2 m=44
